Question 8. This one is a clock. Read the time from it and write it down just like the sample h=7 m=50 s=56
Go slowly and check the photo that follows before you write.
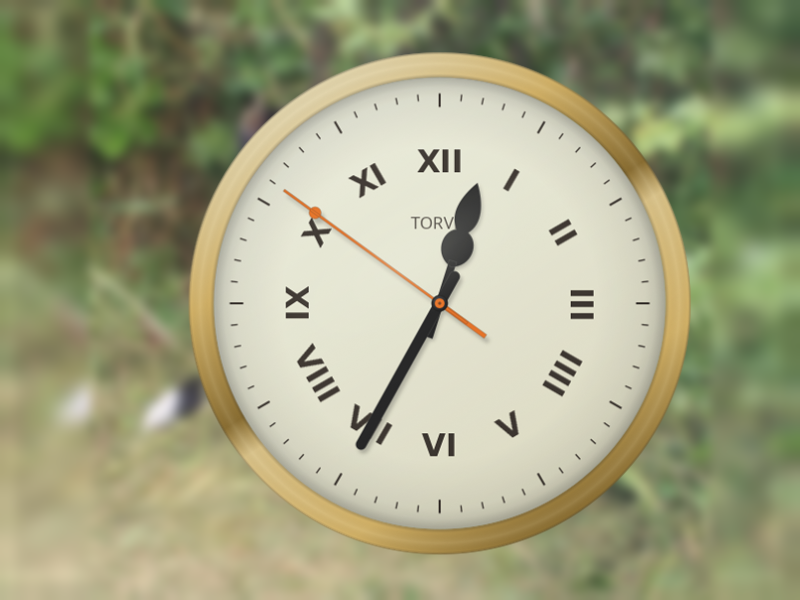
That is h=12 m=34 s=51
